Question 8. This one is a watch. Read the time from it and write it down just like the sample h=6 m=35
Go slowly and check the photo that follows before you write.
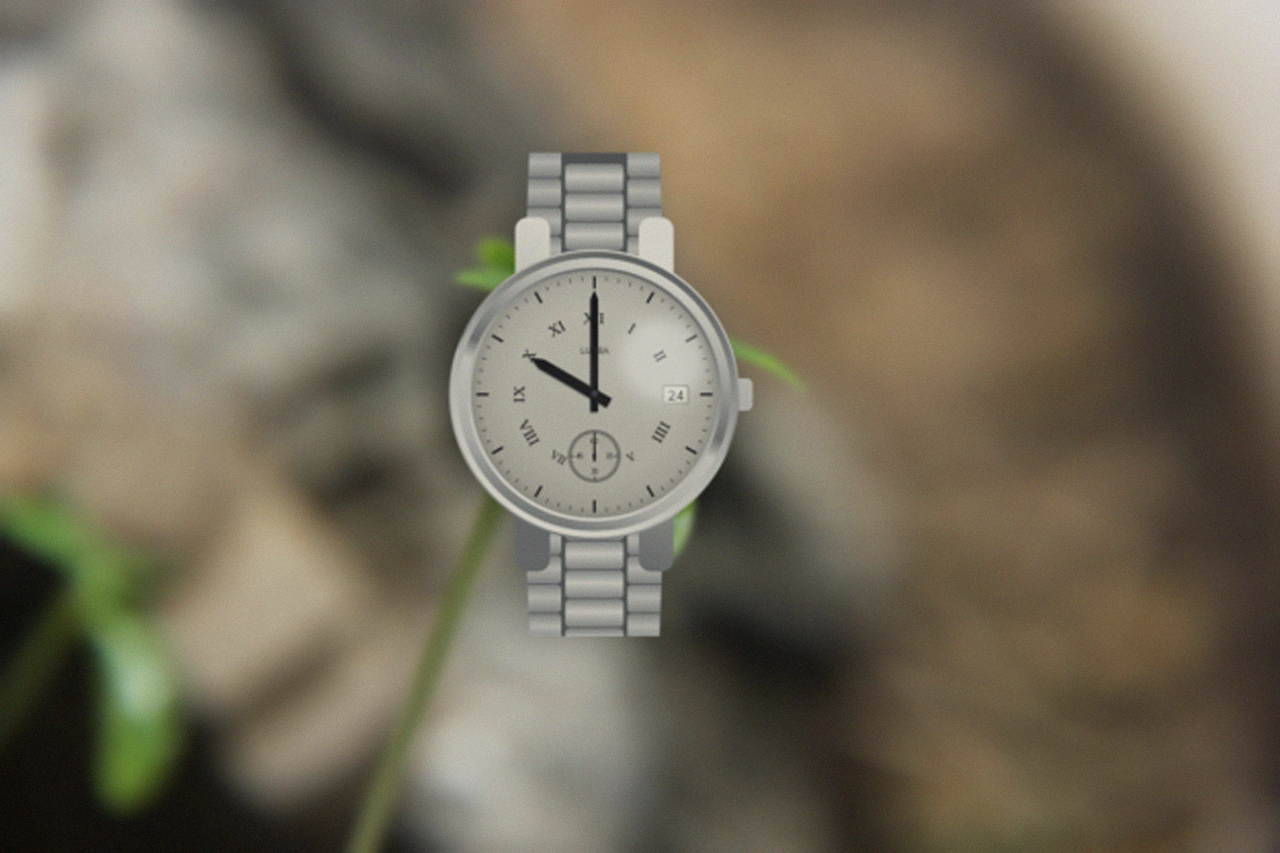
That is h=10 m=0
